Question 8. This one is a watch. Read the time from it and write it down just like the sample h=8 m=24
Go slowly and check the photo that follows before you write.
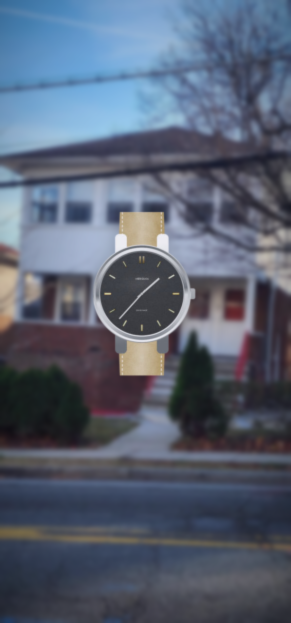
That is h=1 m=37
